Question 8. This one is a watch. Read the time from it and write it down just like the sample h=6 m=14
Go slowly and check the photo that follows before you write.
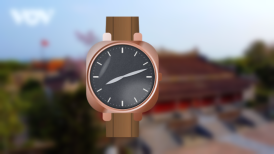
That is h=8 m=12
